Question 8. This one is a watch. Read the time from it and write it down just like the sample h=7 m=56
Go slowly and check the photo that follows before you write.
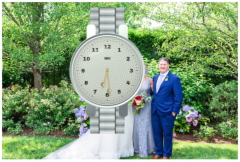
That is h=6 m=29
